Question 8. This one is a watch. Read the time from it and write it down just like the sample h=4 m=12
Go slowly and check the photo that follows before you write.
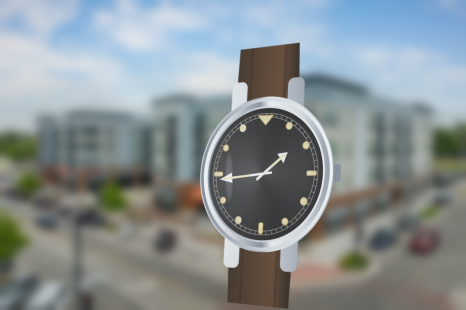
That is h=1 m=44
